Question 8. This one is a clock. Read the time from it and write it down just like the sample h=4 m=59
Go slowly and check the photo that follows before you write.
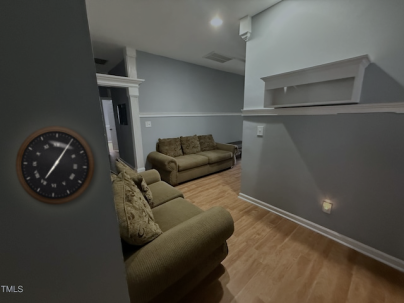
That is h=7 m=5
